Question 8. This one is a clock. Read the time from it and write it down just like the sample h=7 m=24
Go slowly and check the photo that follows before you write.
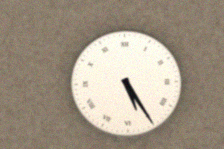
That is h=5 m=25
